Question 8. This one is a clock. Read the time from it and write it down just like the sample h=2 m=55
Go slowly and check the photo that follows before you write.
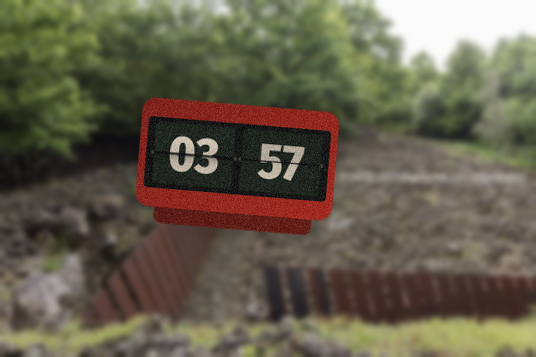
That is h=3 m=57
